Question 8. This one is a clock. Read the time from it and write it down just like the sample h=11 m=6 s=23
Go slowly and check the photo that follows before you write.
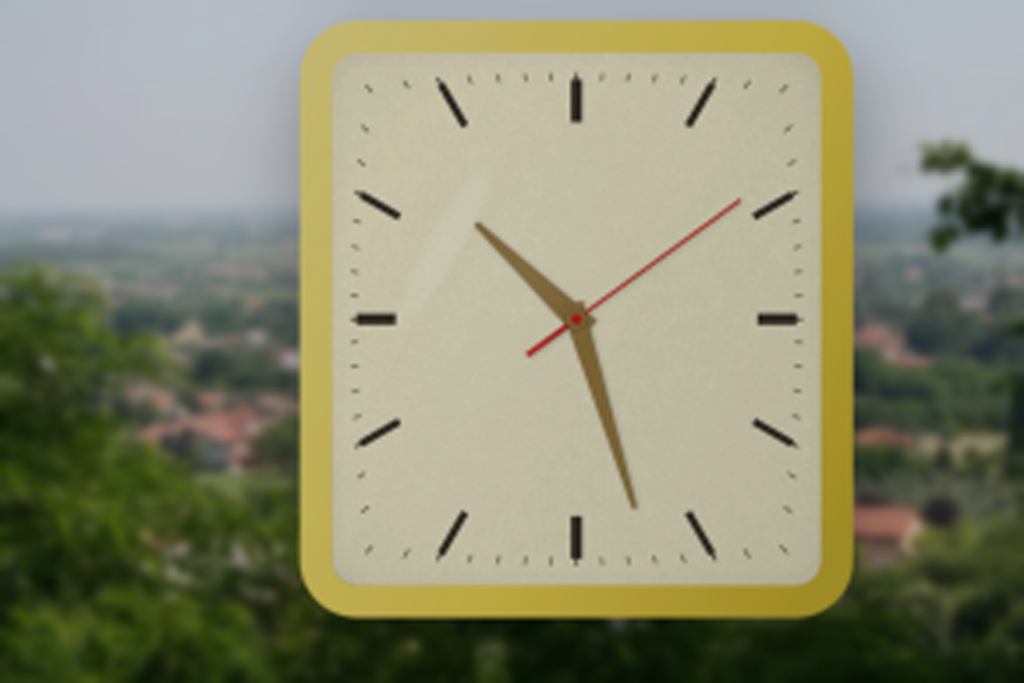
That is h=10 m=27 s=9
